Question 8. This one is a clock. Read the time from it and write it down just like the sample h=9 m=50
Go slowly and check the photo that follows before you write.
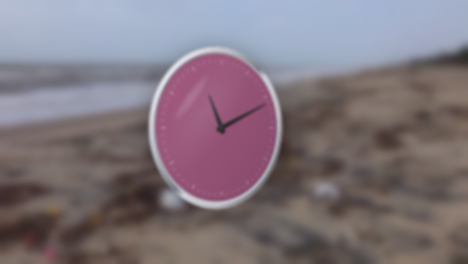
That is h=11 m=11
